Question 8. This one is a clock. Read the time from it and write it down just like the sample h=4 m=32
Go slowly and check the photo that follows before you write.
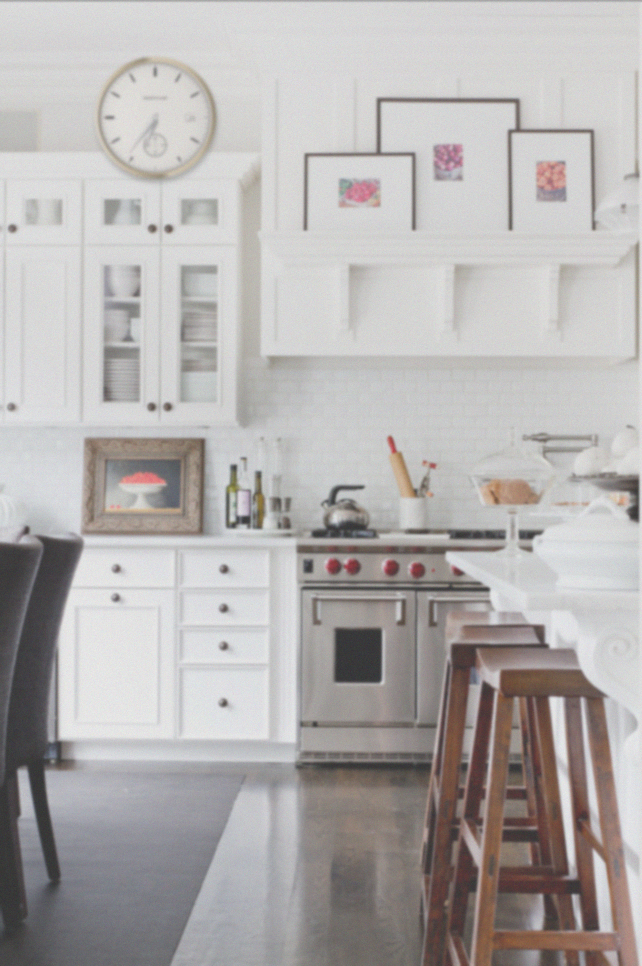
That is h=6 m=36
